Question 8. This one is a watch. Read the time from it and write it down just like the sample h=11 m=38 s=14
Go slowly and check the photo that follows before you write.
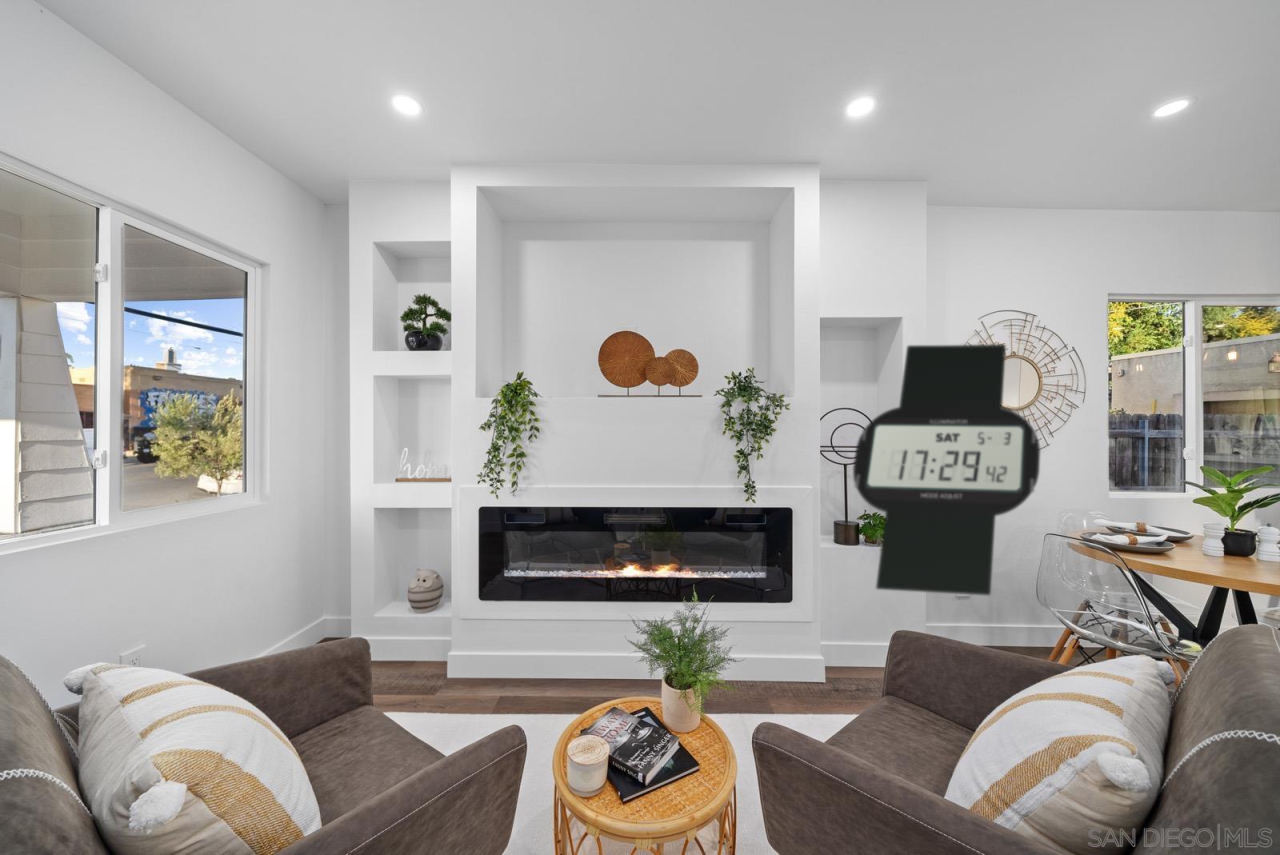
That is h=17 m=29 s=42
